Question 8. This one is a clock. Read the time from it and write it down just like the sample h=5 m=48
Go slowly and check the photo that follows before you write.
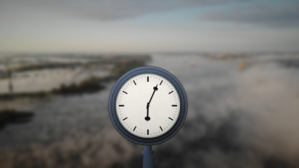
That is h=6 m=4
